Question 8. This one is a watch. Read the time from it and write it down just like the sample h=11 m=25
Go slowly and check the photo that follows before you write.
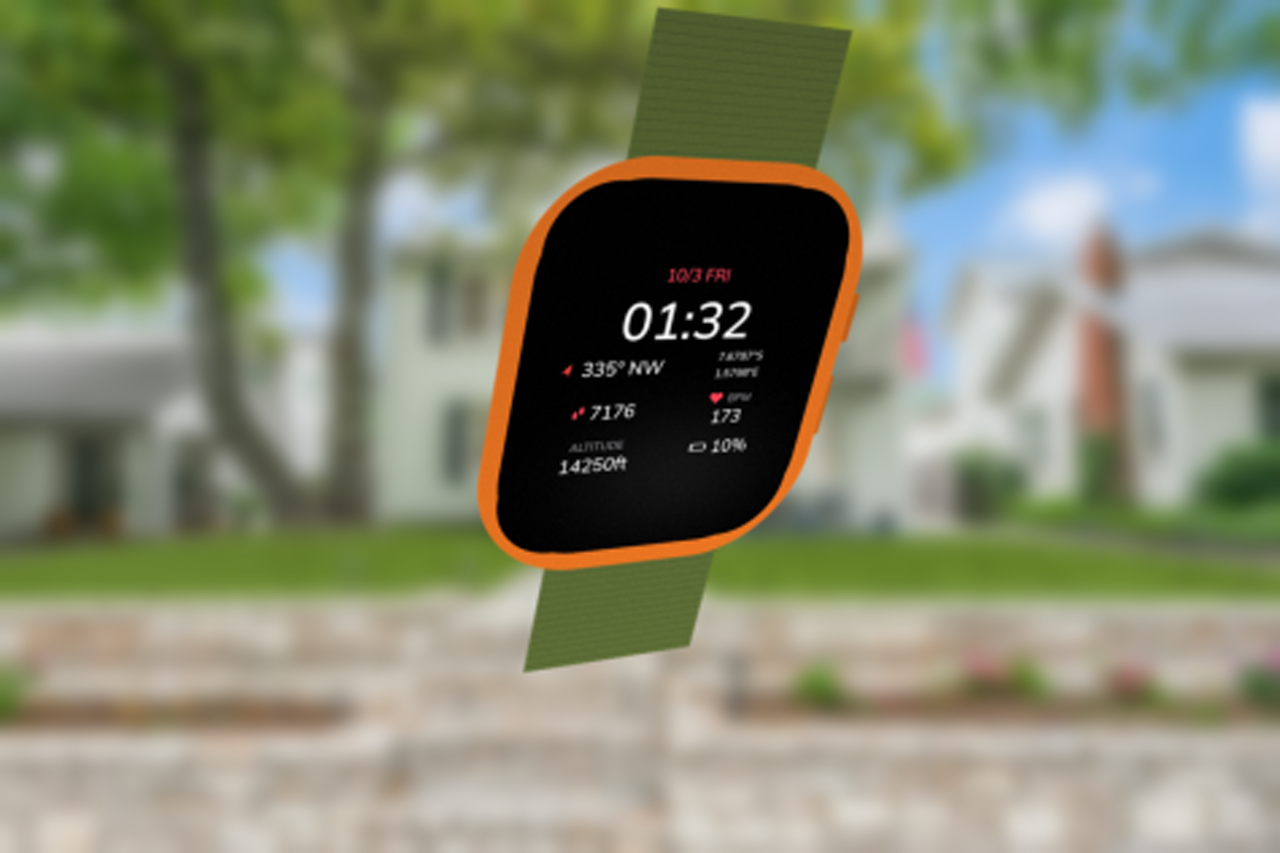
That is h=1 m=32
